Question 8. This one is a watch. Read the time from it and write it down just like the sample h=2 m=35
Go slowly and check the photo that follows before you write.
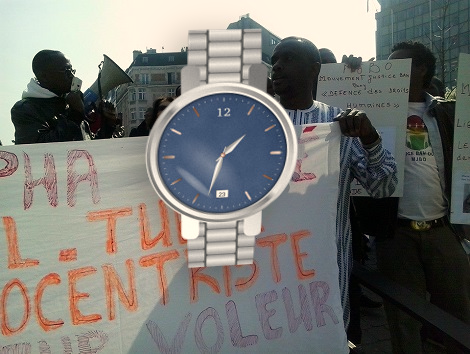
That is h=1 m=33
